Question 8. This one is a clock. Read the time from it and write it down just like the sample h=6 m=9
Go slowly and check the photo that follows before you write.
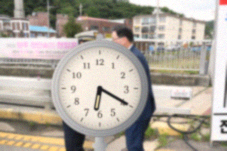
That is h=6 m=20
